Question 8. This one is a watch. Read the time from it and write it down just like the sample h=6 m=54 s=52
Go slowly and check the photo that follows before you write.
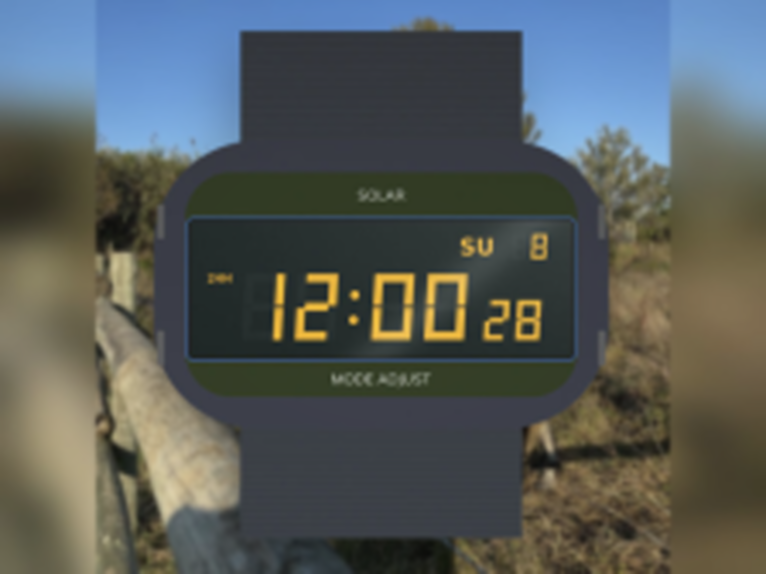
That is h=12 m=0 s=28
